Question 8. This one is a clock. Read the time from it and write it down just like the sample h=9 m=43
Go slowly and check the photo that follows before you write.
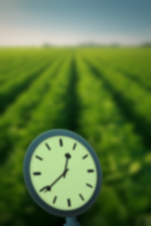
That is h=12 m=39
